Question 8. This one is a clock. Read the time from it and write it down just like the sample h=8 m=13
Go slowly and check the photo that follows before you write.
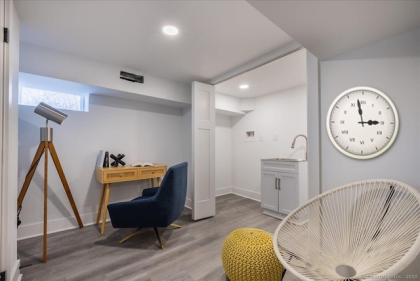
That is h=2 m=58
